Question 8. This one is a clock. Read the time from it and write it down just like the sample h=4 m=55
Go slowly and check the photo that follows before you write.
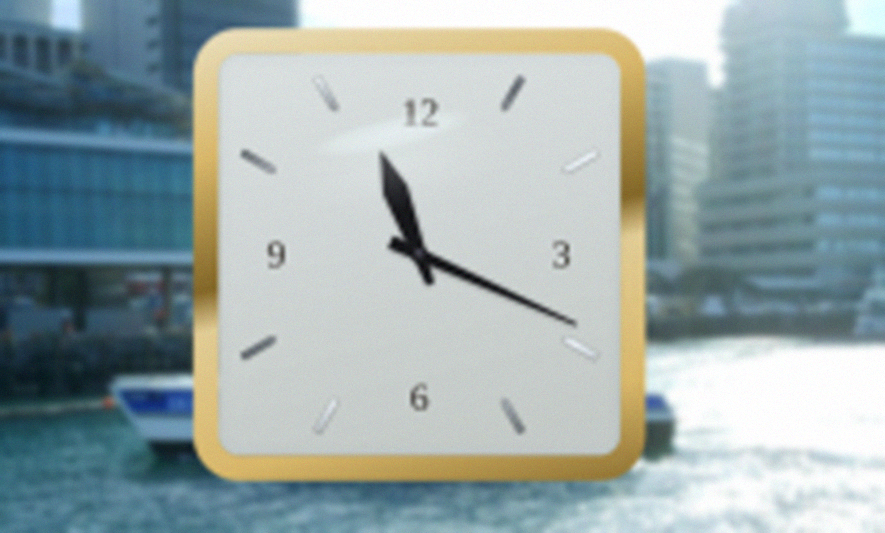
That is h=11 m=19
